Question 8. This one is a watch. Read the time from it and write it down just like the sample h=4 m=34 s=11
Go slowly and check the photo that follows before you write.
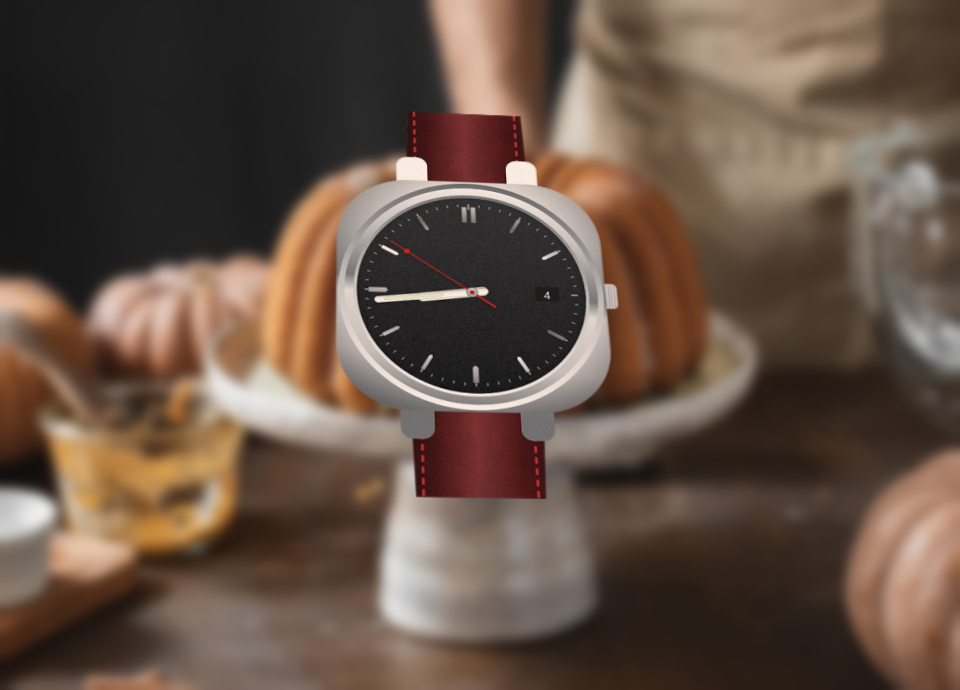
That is h=8 m=43 s=51
